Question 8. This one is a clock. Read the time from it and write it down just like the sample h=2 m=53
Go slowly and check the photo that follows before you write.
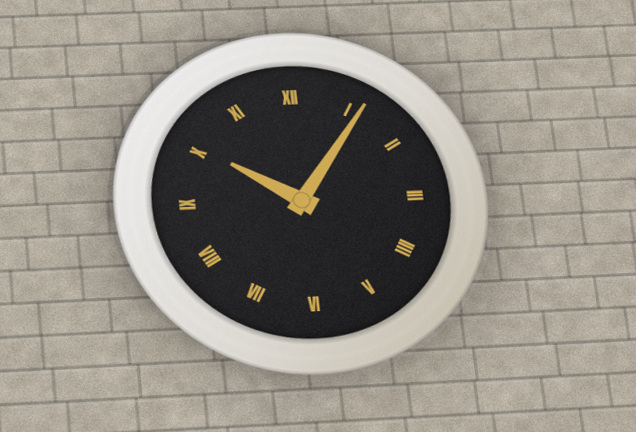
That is h=10 m=6
